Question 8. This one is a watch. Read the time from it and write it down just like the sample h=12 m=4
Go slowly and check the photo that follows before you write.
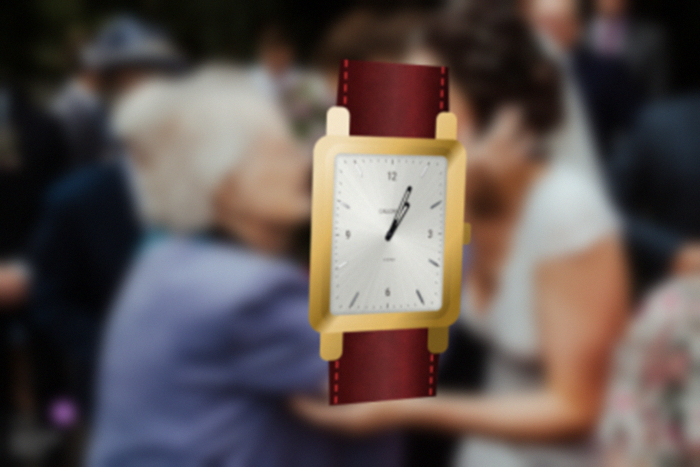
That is h=1 m=4
